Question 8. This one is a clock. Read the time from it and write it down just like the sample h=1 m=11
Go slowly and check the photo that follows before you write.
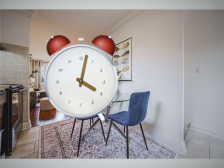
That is h=4 m=2
